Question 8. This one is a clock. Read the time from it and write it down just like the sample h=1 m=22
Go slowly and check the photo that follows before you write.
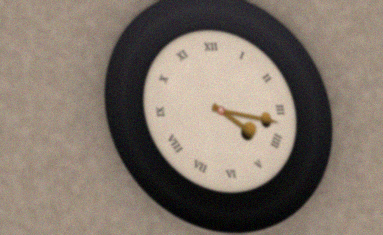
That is h=4 m=17
